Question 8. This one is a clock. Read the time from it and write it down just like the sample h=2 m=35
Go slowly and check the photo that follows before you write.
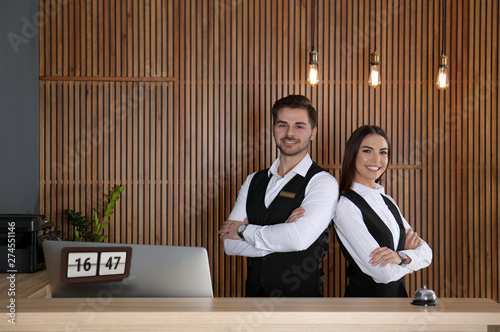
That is h=16 m=47
